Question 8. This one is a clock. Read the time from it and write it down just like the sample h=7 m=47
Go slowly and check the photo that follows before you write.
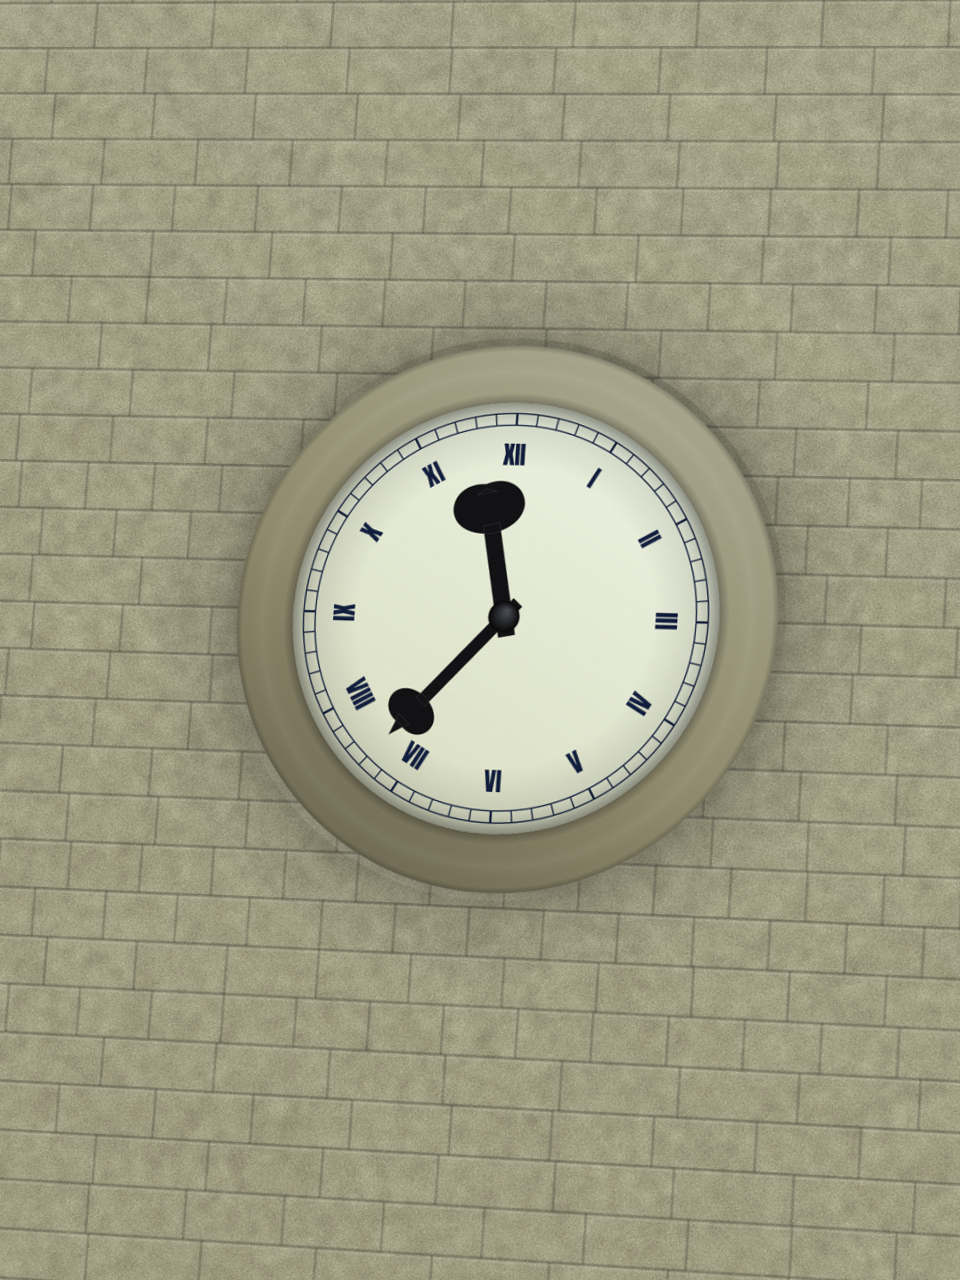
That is h=11 m=37
